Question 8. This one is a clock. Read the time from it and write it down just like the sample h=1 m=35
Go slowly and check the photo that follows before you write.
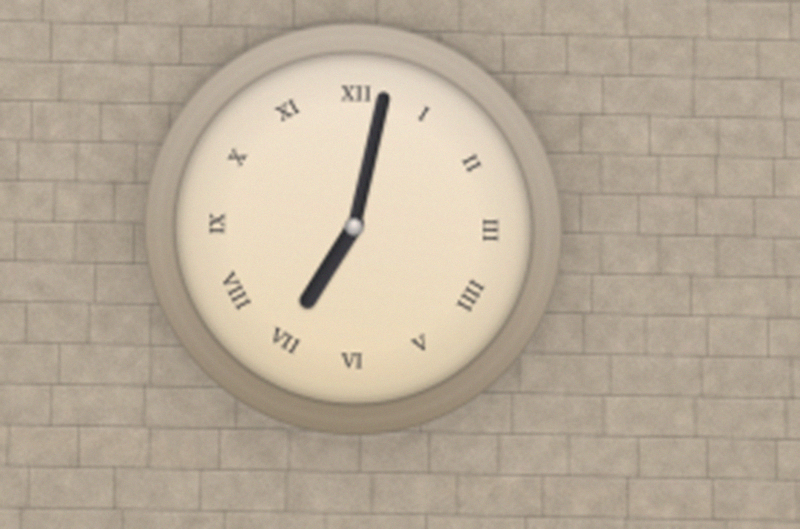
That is h=7 m=2
